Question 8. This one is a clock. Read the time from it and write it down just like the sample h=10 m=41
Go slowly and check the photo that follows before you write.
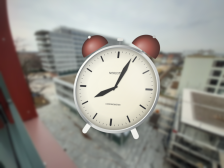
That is h=8 m=4
